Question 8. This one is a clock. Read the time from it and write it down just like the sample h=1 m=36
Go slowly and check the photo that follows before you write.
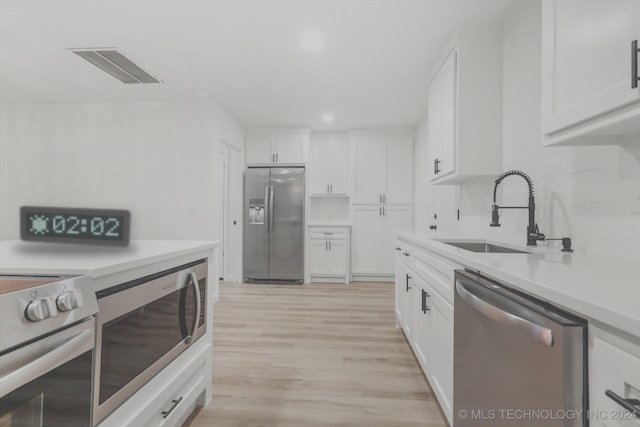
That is h=2 m=2
